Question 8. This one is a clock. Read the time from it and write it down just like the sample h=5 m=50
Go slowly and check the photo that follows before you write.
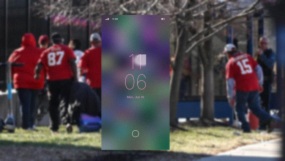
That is h=11 m=6
